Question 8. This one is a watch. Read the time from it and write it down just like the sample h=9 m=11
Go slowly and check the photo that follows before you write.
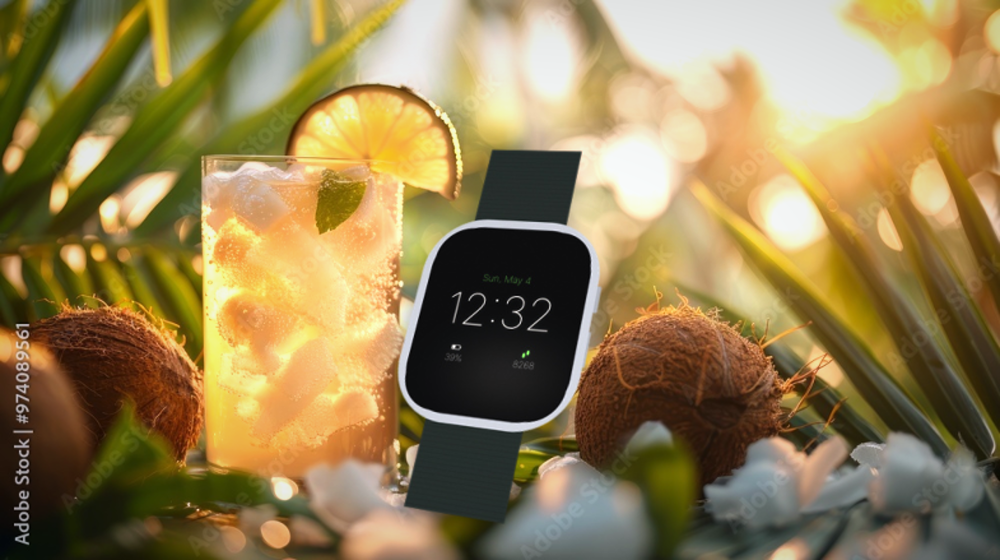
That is h=12 m=32
